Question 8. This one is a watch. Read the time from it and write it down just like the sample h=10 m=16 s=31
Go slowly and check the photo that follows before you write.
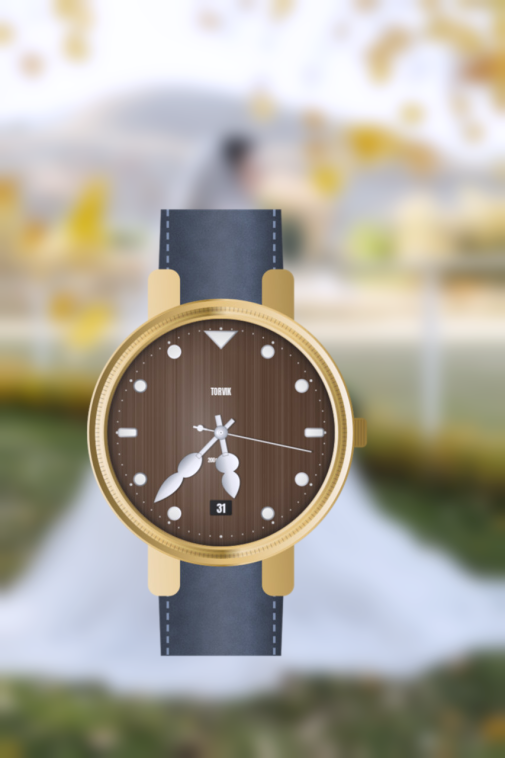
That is h=5 m=37 s=17
